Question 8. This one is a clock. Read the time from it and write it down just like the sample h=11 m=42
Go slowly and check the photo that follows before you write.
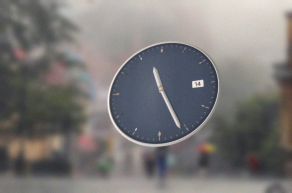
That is h=11 m=26
